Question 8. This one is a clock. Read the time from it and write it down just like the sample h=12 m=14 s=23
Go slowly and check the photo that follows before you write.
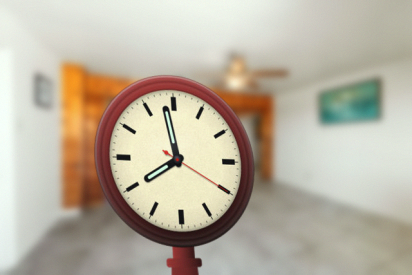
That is h=7 m=58 s=20
